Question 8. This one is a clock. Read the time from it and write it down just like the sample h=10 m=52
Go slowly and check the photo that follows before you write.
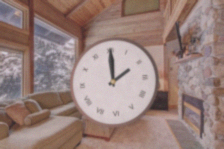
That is h=2 m=0
